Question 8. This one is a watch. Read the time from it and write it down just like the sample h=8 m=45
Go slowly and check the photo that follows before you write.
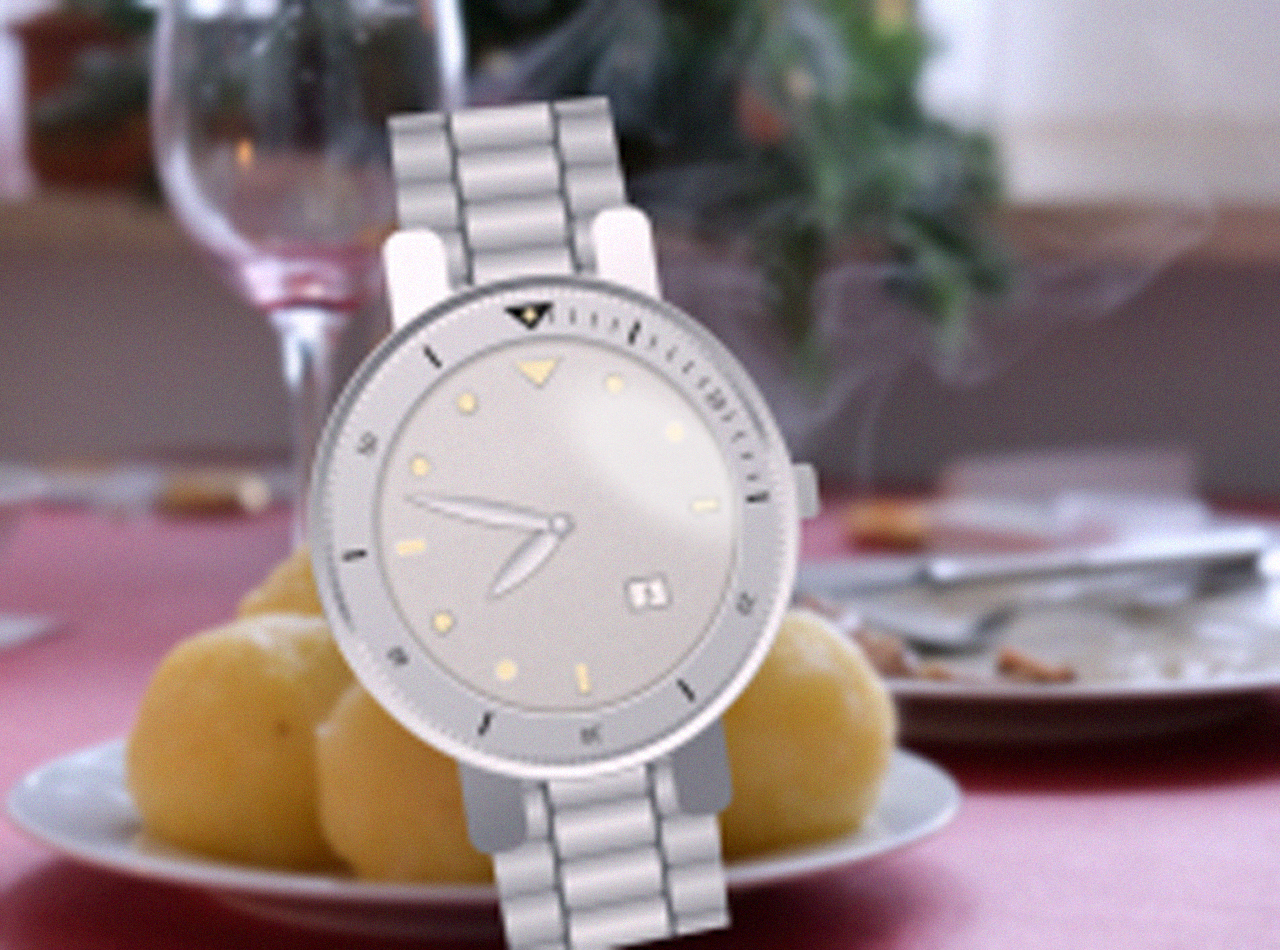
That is h=7 m=48
